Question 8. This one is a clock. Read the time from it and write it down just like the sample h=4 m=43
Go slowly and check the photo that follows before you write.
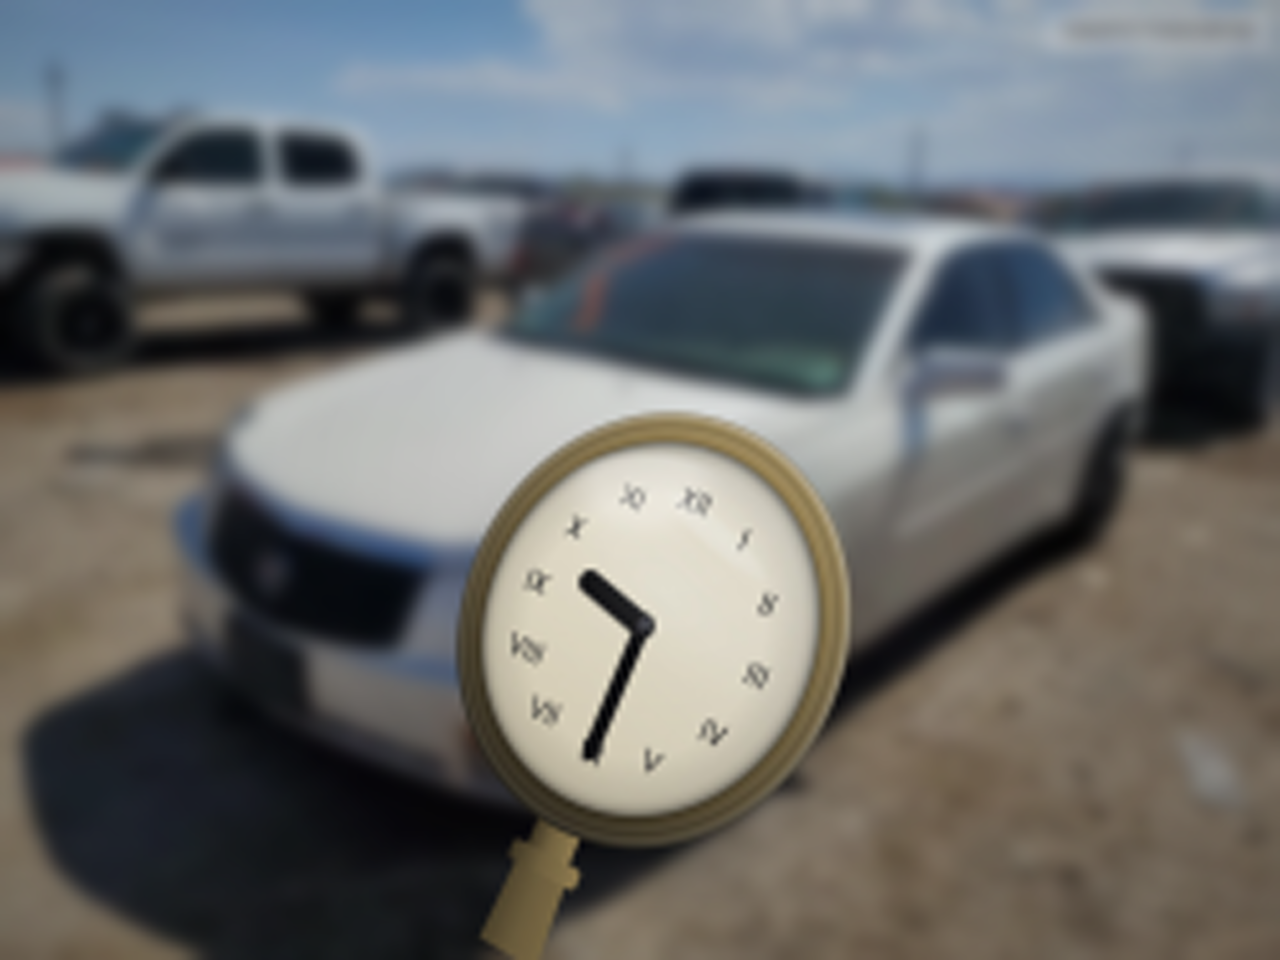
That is h=9 m=30
